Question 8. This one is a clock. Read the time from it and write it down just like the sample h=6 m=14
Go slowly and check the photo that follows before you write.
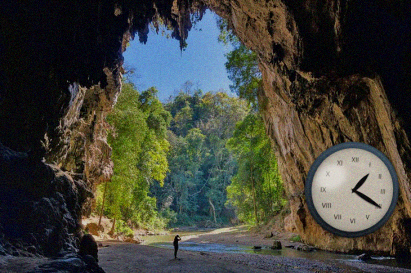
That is h=1 m=20
